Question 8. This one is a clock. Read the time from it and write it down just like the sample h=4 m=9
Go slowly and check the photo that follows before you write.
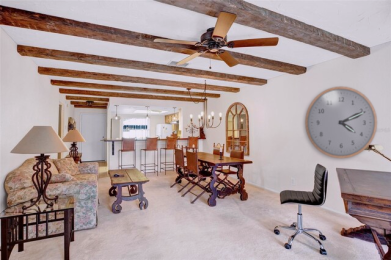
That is h=4 m=11
